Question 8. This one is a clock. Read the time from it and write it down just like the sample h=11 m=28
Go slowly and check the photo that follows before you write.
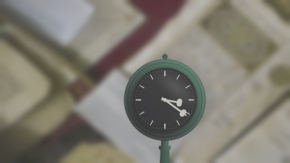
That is h=3 m=21
